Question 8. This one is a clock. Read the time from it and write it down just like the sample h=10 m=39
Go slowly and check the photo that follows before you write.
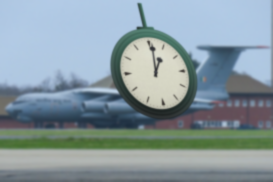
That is h=1 m=1
